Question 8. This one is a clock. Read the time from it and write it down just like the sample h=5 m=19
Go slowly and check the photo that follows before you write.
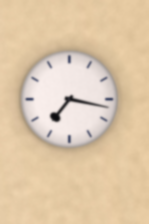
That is h=7 m=17
